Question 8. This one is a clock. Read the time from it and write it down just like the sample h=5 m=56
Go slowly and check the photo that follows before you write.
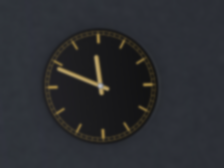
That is h=11 m=49
